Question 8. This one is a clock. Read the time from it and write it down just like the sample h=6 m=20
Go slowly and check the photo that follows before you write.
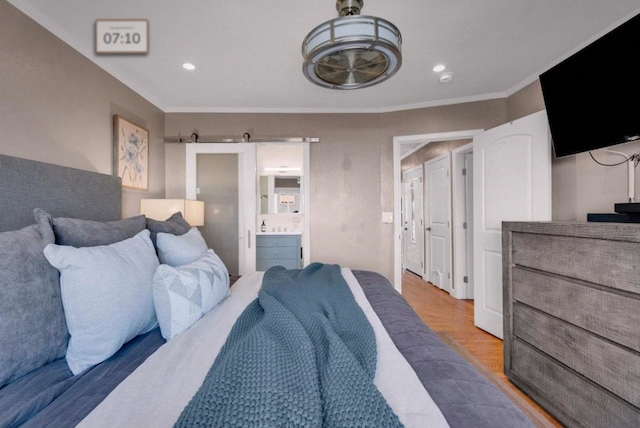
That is h=7 m=10
